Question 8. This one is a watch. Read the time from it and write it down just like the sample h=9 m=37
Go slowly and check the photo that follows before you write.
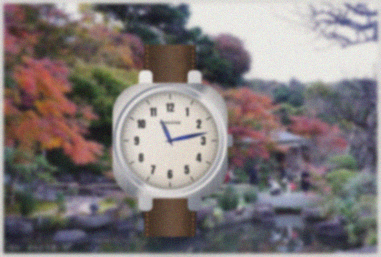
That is h=11 m=13
